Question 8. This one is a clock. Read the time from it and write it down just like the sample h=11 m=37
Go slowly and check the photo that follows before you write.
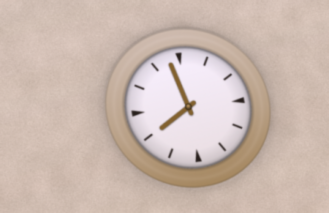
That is h=7 m=58
